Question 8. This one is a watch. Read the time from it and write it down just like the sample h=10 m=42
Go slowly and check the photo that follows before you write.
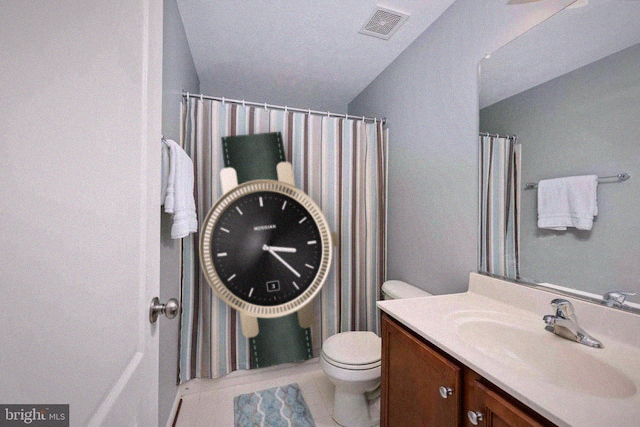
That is h=3 m=23
